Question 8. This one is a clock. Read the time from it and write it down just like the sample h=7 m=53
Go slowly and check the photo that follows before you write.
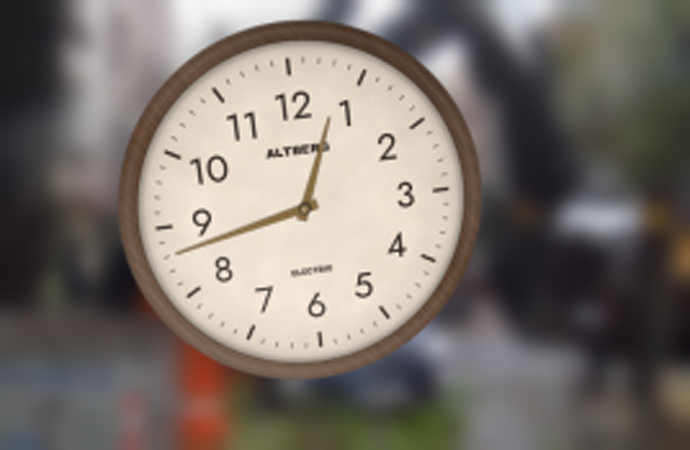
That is h=12 m=43
